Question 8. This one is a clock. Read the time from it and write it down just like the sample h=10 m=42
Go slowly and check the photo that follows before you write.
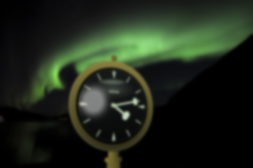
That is h=4 m=13
